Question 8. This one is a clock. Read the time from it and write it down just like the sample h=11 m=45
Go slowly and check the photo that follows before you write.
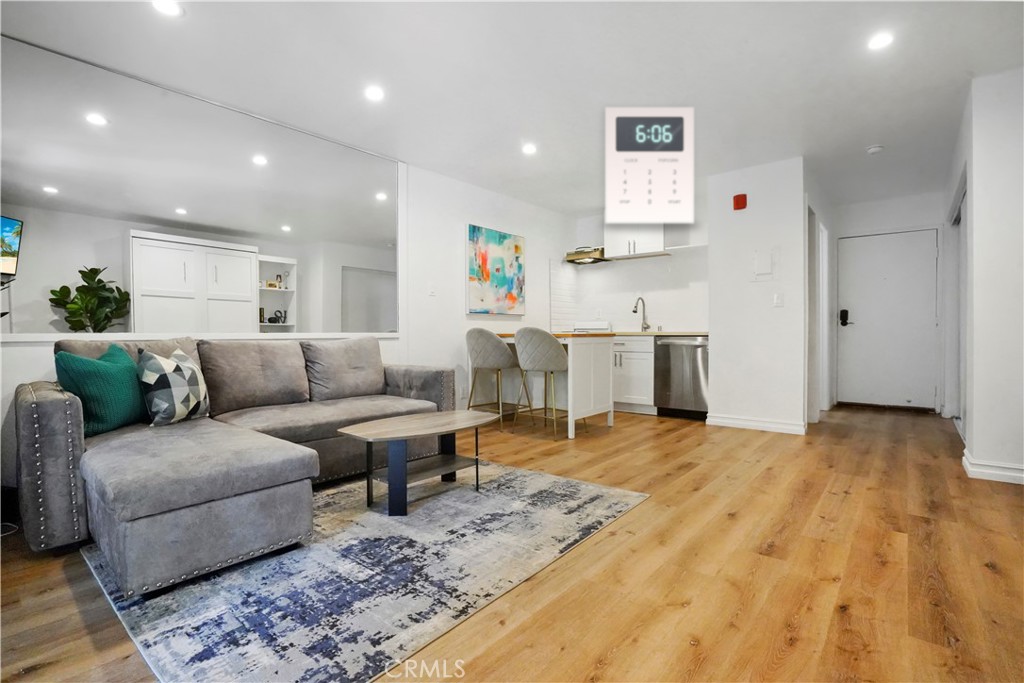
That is h=6 m=6
